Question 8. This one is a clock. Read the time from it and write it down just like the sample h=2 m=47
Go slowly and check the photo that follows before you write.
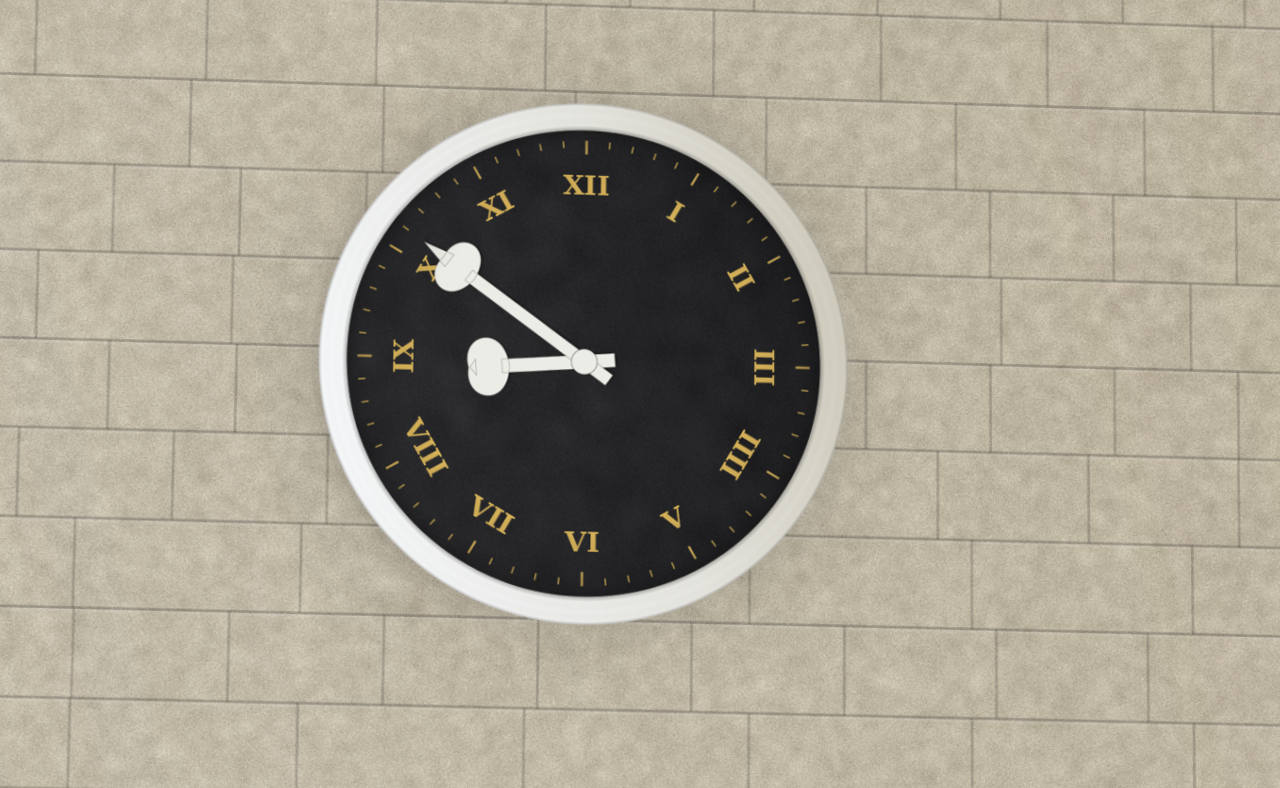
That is h=8 m=51
